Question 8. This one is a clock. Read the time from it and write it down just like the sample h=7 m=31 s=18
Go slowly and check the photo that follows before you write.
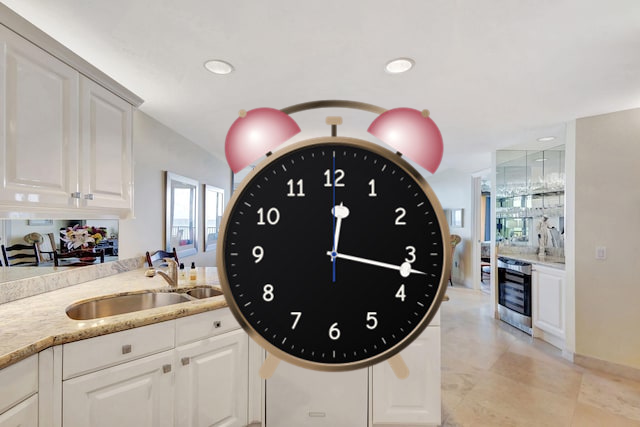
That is h=12 m=17 s=0
